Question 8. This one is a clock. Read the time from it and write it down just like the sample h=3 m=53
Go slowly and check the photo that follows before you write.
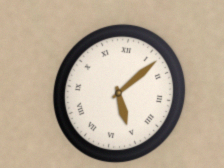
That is h=5 m=7
